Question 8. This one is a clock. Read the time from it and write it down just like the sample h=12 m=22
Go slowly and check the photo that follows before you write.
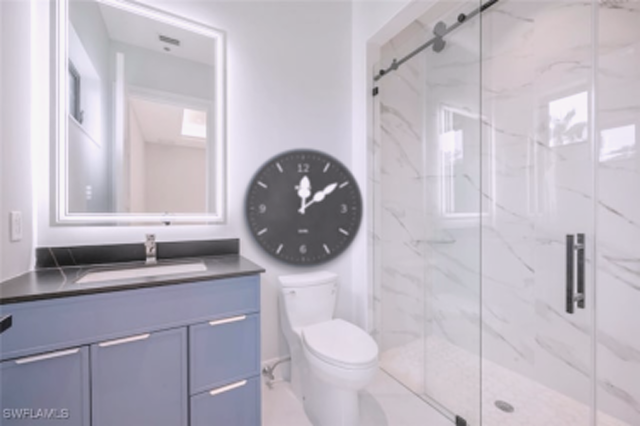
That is h=12 m=9
